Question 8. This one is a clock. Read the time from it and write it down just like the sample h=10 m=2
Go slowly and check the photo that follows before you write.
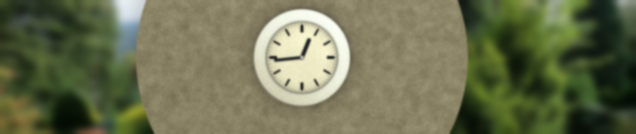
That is h=12 m=44
